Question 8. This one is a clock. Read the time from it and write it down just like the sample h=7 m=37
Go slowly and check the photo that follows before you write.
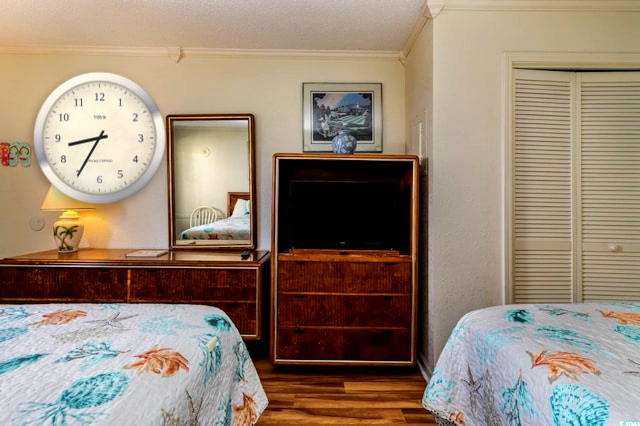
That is h=8 m=35
